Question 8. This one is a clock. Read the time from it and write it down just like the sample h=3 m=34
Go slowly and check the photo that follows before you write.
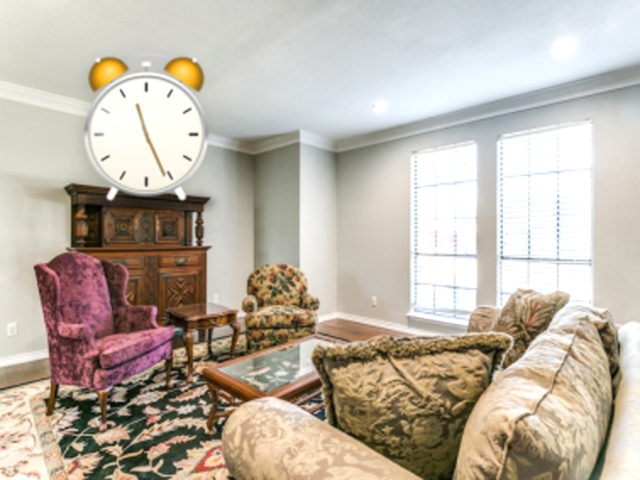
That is h=11 m=26
